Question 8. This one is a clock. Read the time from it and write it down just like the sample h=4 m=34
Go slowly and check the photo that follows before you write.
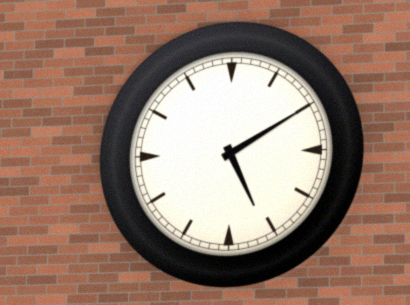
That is h=5 m=10
